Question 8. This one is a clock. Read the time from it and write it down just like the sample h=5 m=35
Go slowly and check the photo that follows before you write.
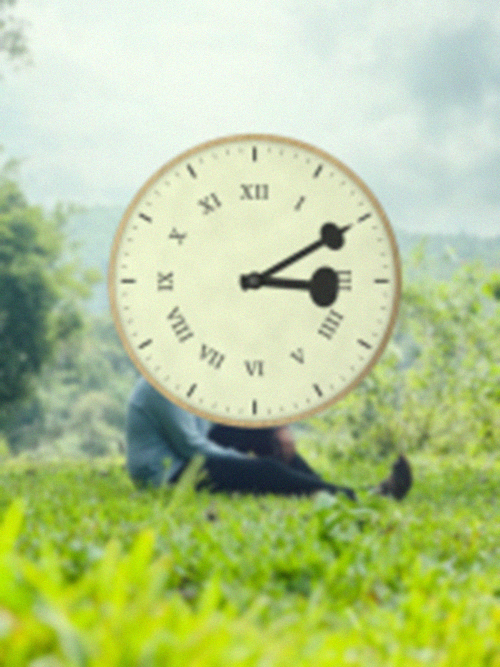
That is h=3 m=10
